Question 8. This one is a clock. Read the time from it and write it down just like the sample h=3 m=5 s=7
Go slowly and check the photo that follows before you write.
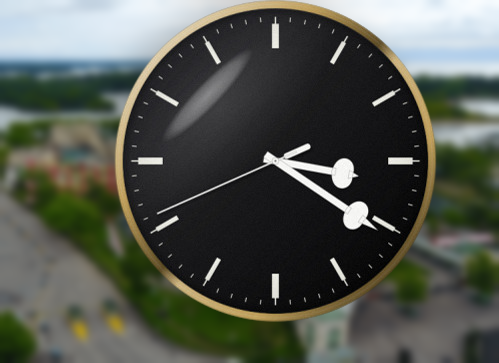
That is h=3 m=20 s=41
